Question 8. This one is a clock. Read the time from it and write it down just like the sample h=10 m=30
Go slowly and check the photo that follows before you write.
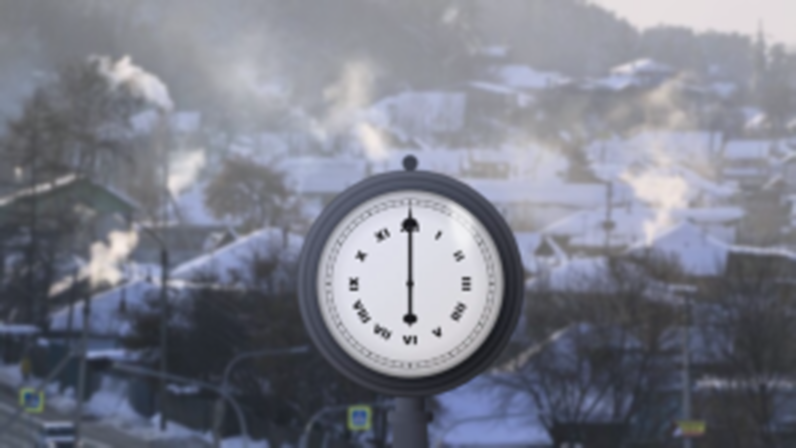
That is h=6 m=0
